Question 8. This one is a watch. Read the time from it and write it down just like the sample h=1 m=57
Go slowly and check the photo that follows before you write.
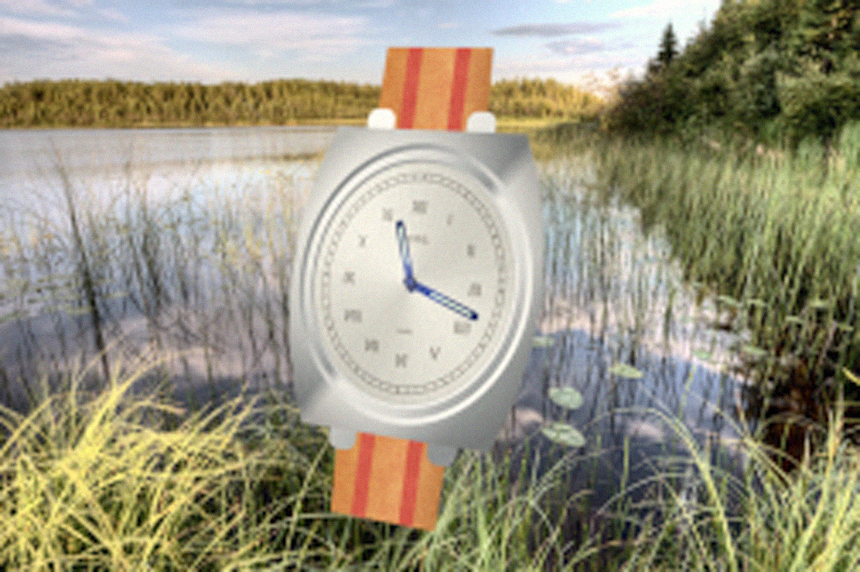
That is h=11 m=18
